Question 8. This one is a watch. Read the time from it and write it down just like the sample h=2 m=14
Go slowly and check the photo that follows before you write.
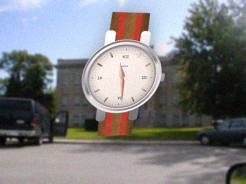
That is h=11 m=29
